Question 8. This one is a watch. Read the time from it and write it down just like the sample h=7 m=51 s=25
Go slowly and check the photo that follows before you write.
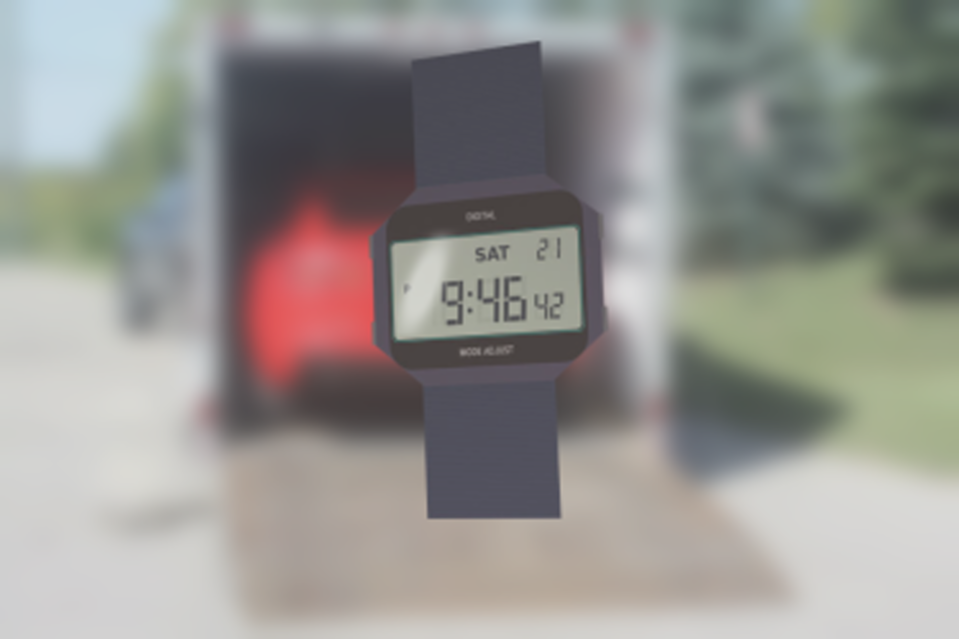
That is h=9 m=46 s=42
